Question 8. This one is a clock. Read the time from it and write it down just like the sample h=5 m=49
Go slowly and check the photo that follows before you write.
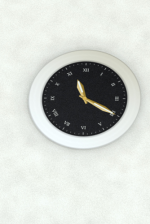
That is h=11 m=20
